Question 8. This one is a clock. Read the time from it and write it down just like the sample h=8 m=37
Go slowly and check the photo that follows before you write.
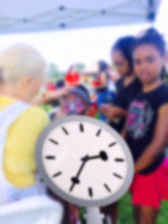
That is h=2 m=35
